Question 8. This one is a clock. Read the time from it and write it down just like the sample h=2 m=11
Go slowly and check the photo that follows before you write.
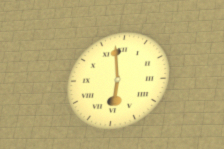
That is h=5 m=58
